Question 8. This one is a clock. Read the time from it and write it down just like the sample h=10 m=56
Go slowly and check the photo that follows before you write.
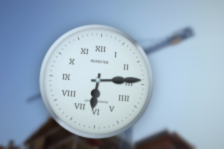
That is h=6 m=14
